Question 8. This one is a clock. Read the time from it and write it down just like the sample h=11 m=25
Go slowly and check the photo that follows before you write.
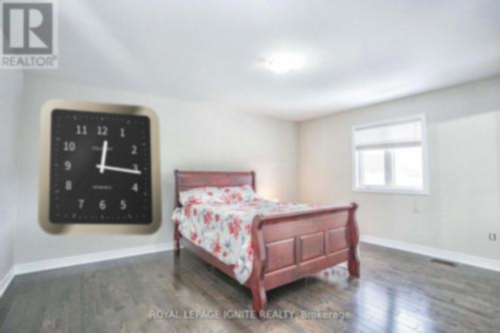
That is h=12 m=16
